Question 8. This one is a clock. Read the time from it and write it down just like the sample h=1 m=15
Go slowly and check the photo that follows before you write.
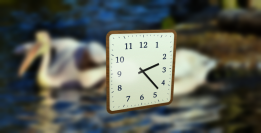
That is h=2 m=23
